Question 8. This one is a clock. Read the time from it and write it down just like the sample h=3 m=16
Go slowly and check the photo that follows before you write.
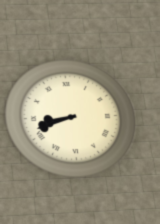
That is h=8 m=42
